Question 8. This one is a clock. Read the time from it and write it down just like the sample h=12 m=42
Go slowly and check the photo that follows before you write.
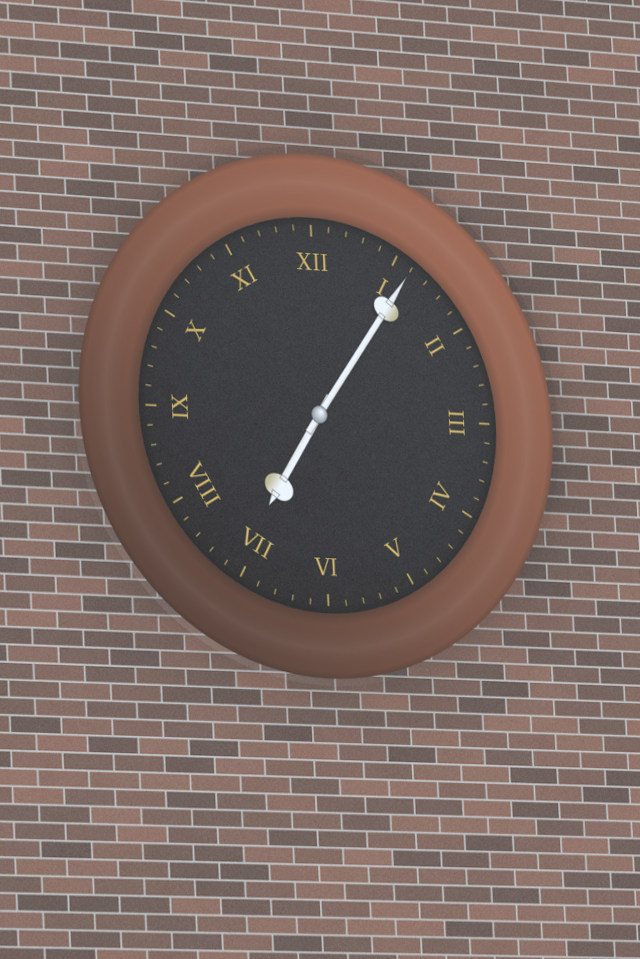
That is h=7 m=6
